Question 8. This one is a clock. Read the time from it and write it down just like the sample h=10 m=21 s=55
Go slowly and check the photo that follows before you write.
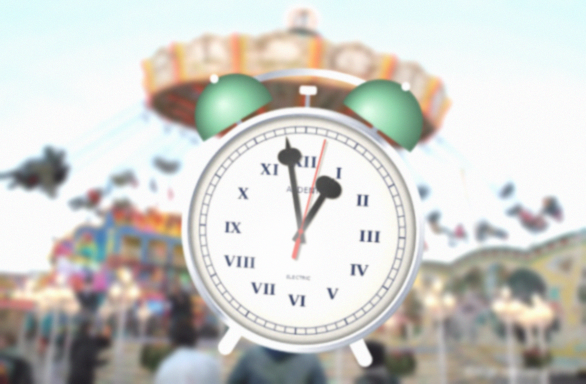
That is h=12 m=58 s=2
